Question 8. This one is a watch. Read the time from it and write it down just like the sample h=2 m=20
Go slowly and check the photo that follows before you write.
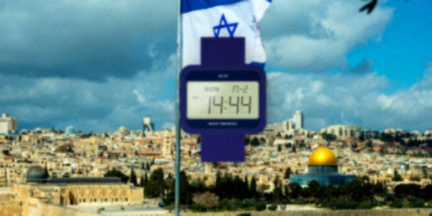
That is h=14 m=44
